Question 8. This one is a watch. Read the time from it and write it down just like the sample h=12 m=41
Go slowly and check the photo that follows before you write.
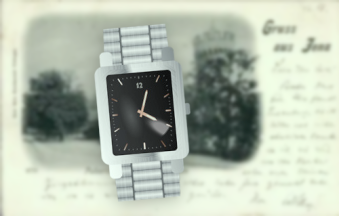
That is h=4 m=3
